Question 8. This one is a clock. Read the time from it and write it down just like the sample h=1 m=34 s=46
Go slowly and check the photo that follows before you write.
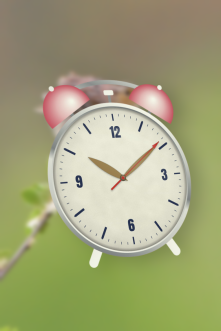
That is h=10 m=9 s=9
